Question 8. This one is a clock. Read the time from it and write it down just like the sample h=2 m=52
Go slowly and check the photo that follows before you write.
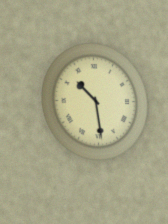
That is h=10 m=29
